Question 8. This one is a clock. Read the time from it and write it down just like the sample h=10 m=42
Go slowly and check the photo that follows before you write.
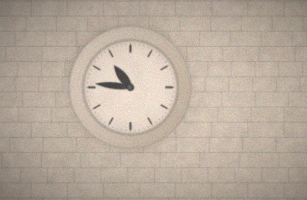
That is h=10 m=46
